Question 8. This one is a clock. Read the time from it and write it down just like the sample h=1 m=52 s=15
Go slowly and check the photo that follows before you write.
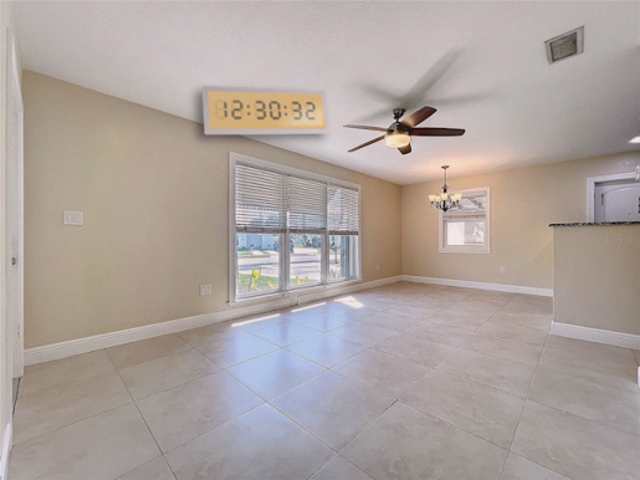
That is h=12 m=30 s=32
